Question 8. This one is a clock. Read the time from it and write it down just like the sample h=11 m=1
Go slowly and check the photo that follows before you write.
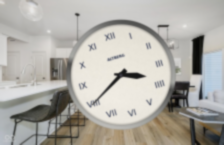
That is h=3 m=40
